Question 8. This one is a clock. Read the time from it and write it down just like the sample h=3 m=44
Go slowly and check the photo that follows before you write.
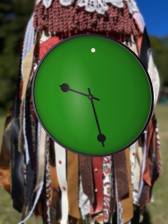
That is h=9 m=27
